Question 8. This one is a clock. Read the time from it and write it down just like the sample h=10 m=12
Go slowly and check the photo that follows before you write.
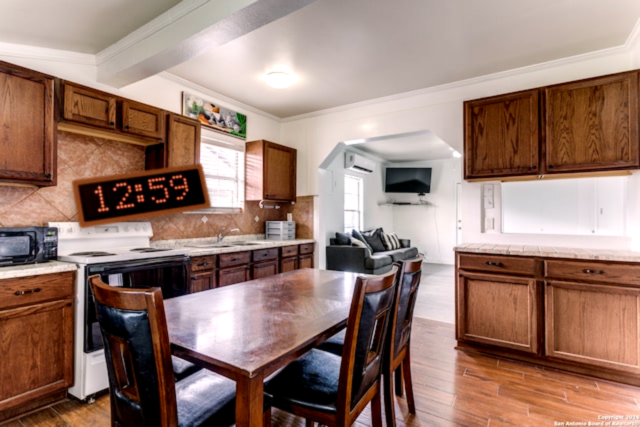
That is h=12 m=59
